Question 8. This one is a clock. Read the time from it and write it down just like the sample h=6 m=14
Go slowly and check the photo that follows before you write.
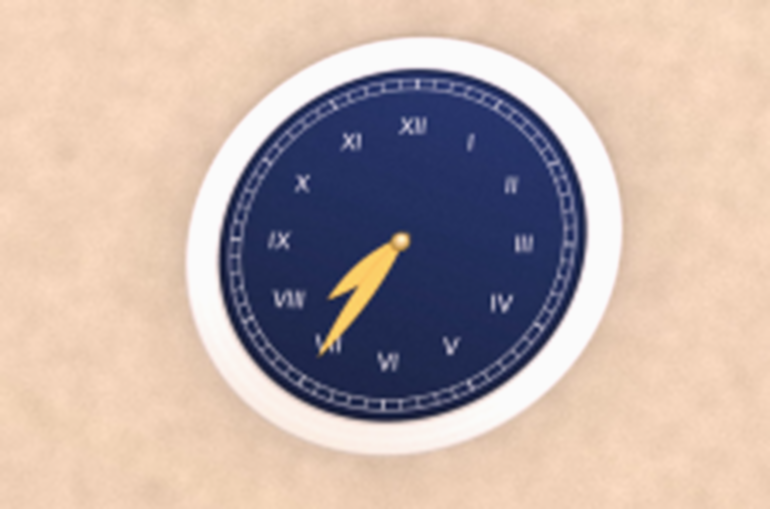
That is h=7 m=35
